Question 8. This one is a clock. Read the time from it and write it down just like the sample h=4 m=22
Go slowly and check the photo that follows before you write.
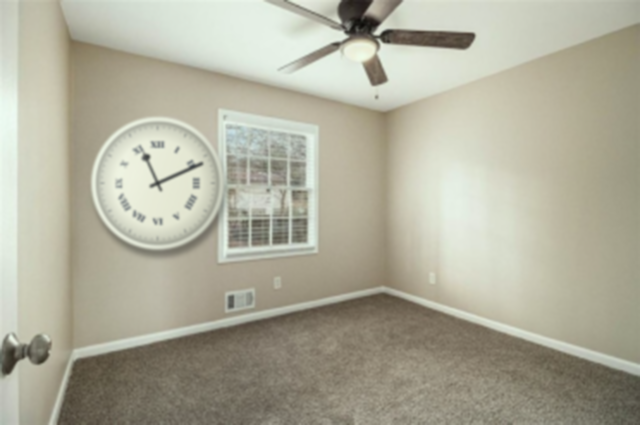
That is h=11 m=11
